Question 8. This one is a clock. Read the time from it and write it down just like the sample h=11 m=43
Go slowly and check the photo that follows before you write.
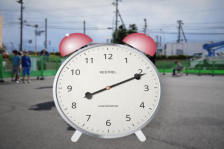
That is h=8 m=11
